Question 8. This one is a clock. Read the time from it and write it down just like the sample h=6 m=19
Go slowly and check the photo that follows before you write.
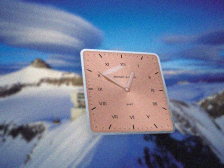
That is h=12 m=51
